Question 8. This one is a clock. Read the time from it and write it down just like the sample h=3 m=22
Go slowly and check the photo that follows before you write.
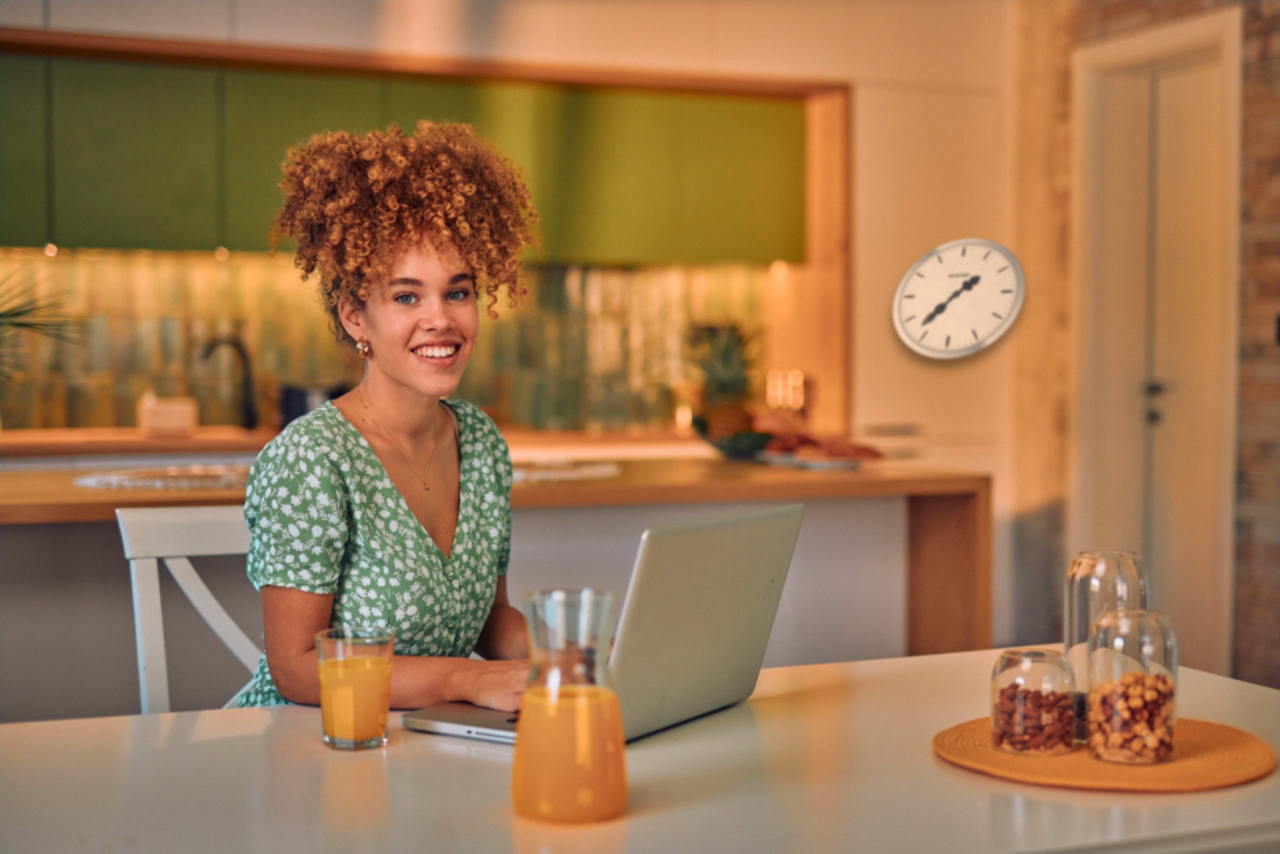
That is h=1 m=37
